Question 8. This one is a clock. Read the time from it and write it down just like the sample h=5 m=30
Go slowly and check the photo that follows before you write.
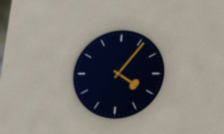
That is h=4 m=6
